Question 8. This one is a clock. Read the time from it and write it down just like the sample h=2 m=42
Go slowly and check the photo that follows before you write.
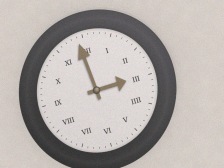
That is h=2 m=59
